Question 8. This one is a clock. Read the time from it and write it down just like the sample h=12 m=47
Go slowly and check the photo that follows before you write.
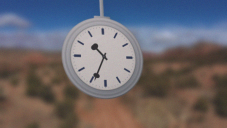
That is h=10 m=34
